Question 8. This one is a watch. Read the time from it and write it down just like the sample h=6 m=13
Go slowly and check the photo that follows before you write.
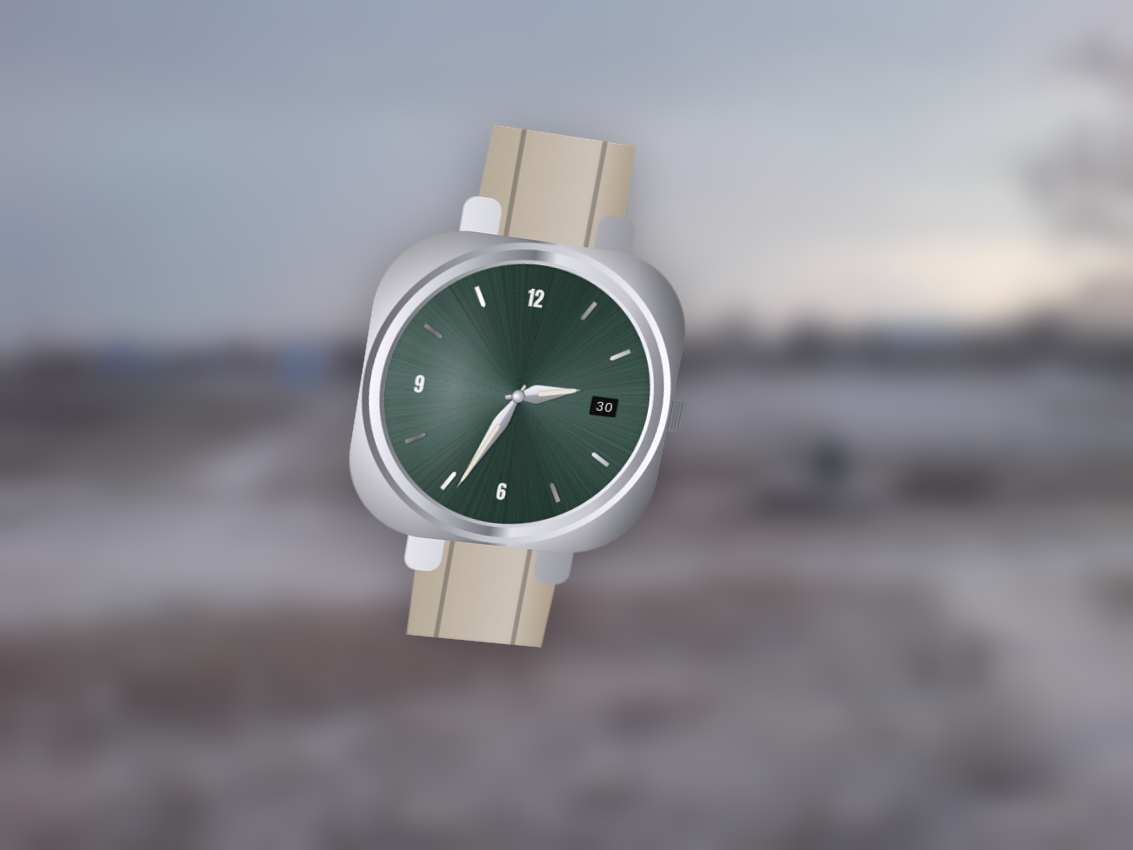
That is h=2 m=34
